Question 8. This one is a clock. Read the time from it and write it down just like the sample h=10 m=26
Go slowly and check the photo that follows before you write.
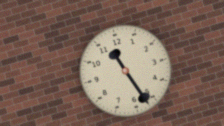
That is h=11 m=27
